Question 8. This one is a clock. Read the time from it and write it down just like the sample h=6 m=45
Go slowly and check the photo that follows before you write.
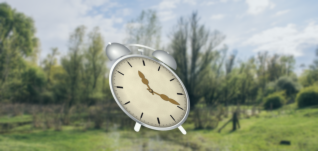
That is h=11 m=19
